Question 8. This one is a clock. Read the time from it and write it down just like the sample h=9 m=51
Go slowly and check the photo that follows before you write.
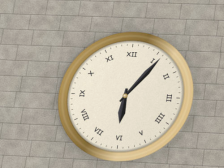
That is h=6 m=6
